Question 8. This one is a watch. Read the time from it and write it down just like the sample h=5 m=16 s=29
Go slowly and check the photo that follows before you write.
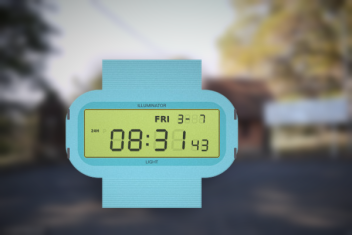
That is h=8 m=31 s=43
